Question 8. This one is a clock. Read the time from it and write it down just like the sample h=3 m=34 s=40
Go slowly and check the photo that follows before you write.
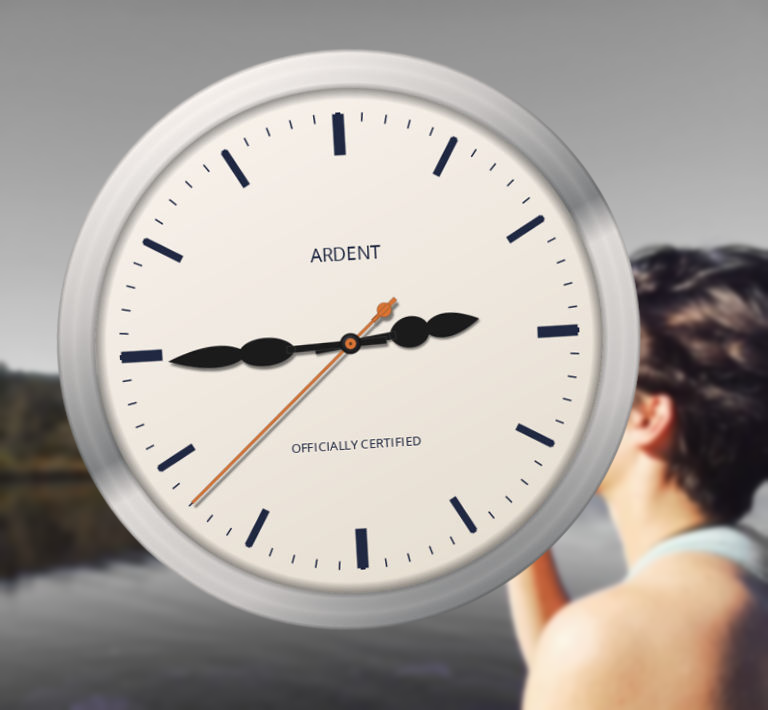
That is h=2 m=44 s=38
